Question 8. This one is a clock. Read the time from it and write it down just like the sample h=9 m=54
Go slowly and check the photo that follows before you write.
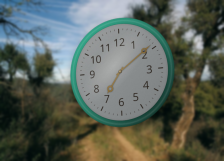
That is h=7 m=9
